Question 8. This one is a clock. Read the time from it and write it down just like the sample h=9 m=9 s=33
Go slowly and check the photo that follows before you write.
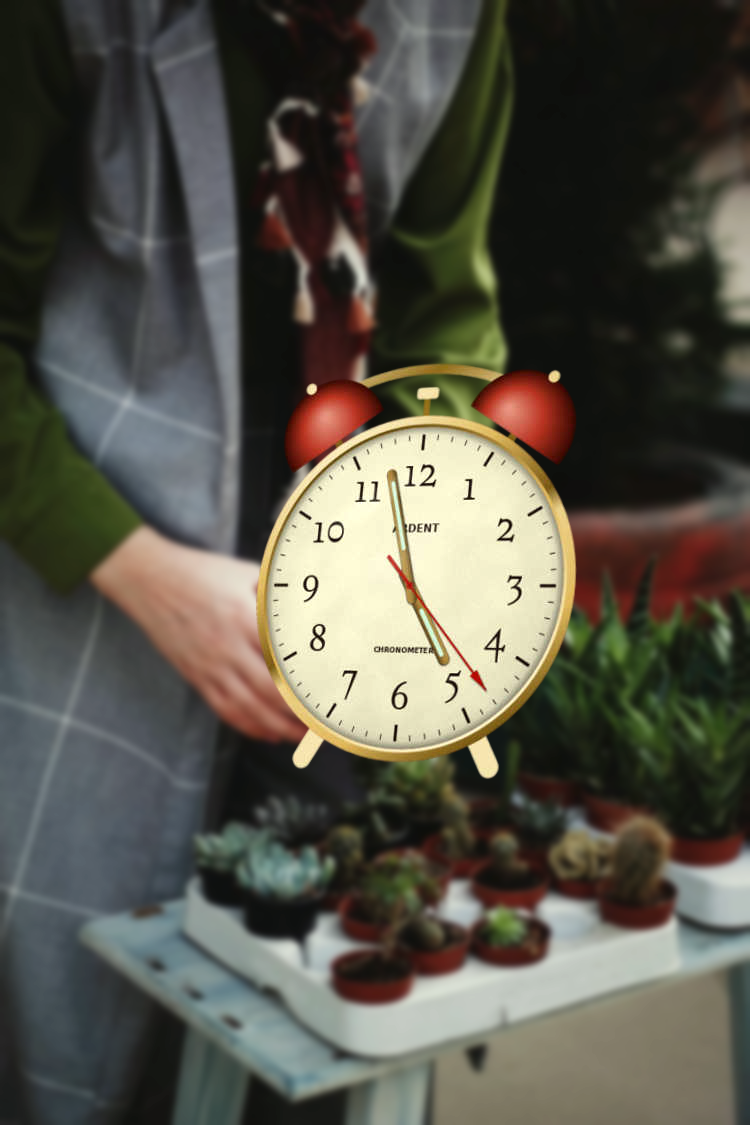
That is h=4 m=57 s=23
